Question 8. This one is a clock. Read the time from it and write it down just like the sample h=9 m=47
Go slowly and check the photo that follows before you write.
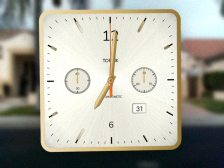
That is h=7 m=1
